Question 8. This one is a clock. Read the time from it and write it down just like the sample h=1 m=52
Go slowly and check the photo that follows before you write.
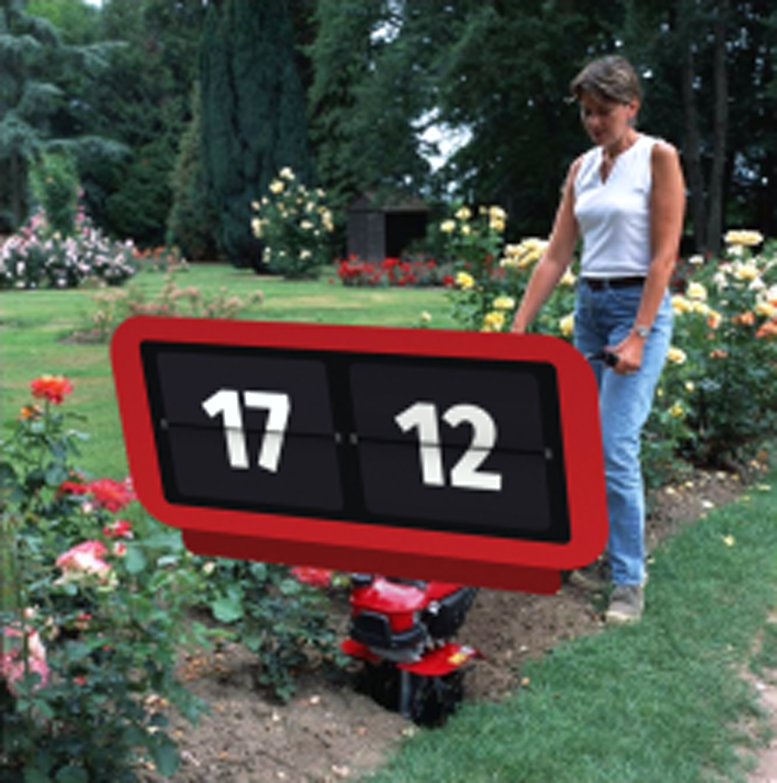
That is h=17 m=12
